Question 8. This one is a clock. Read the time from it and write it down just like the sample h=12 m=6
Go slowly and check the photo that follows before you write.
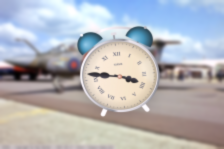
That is h=3 m=47
